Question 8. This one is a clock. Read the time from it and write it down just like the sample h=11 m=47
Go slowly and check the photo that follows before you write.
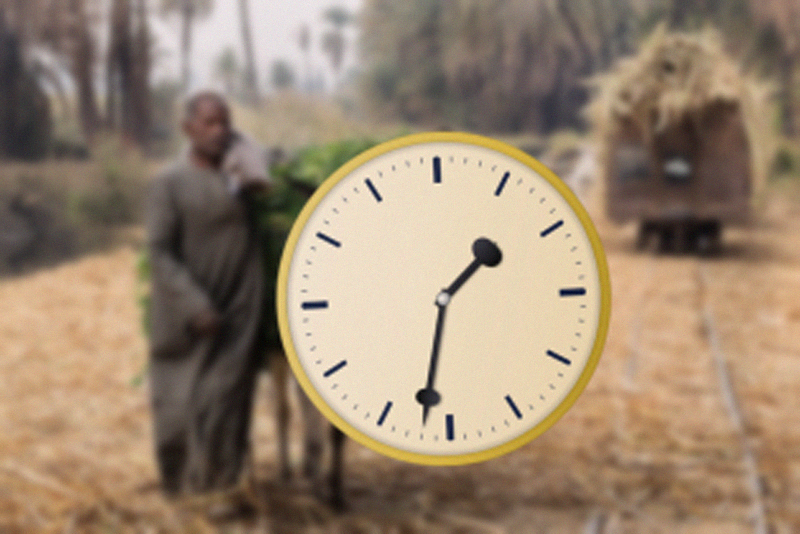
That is h=1 m=32
